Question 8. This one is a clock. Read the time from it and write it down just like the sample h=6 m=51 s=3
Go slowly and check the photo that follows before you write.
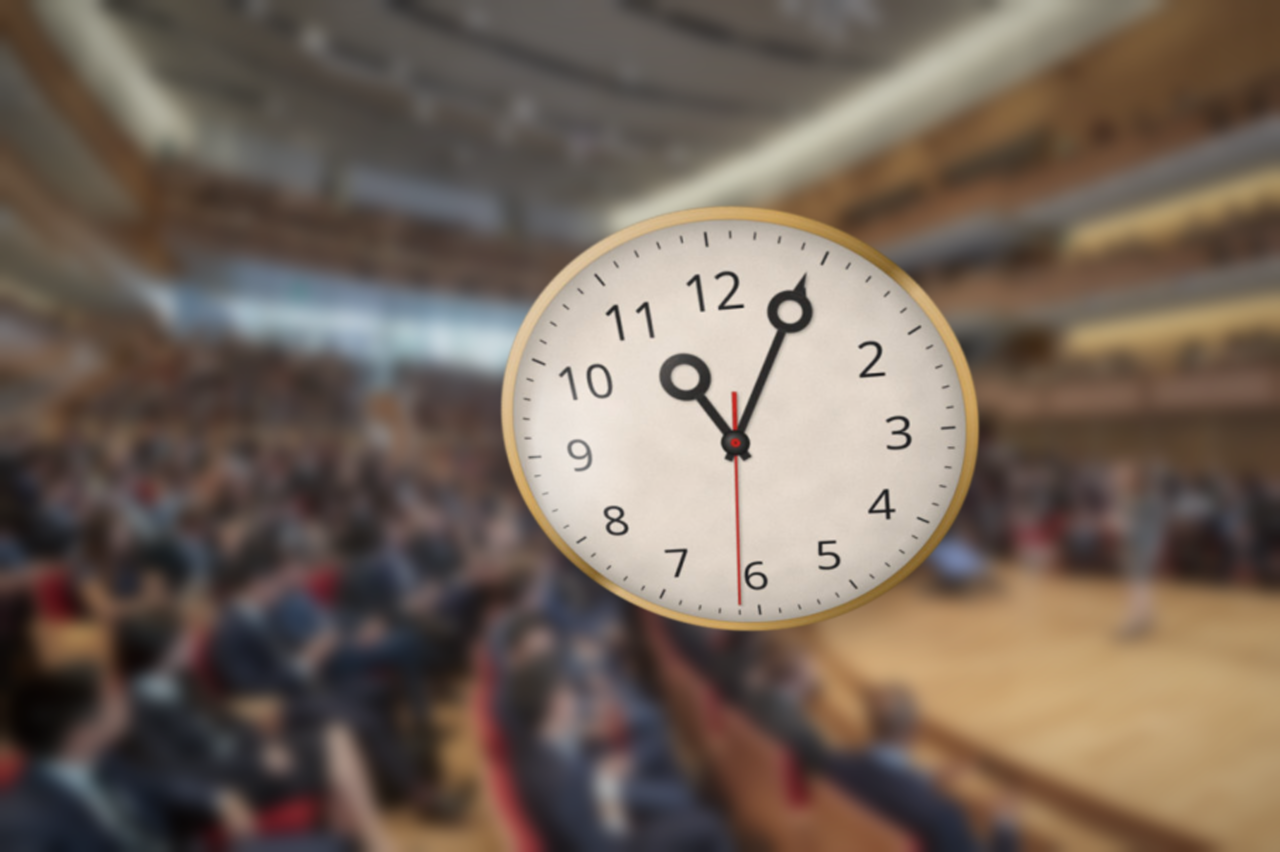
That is h=11 m=4 s=31
